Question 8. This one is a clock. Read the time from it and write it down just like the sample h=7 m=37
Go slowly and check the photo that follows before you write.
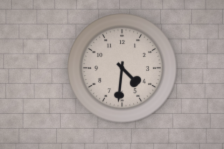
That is h=4 m=31
